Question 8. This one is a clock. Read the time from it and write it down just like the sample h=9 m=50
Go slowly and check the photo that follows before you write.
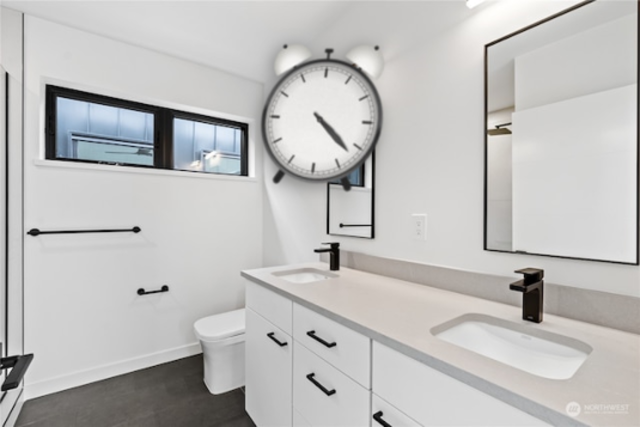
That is h=4 m=22
